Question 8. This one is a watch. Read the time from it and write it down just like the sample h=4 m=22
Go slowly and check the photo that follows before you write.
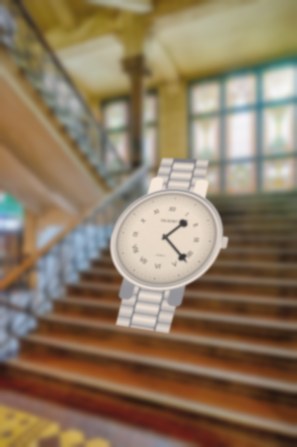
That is h=1 m=22
